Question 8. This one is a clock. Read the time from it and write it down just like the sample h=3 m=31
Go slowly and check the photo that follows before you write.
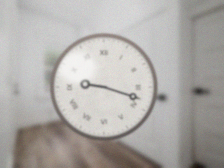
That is h=9 m=18
